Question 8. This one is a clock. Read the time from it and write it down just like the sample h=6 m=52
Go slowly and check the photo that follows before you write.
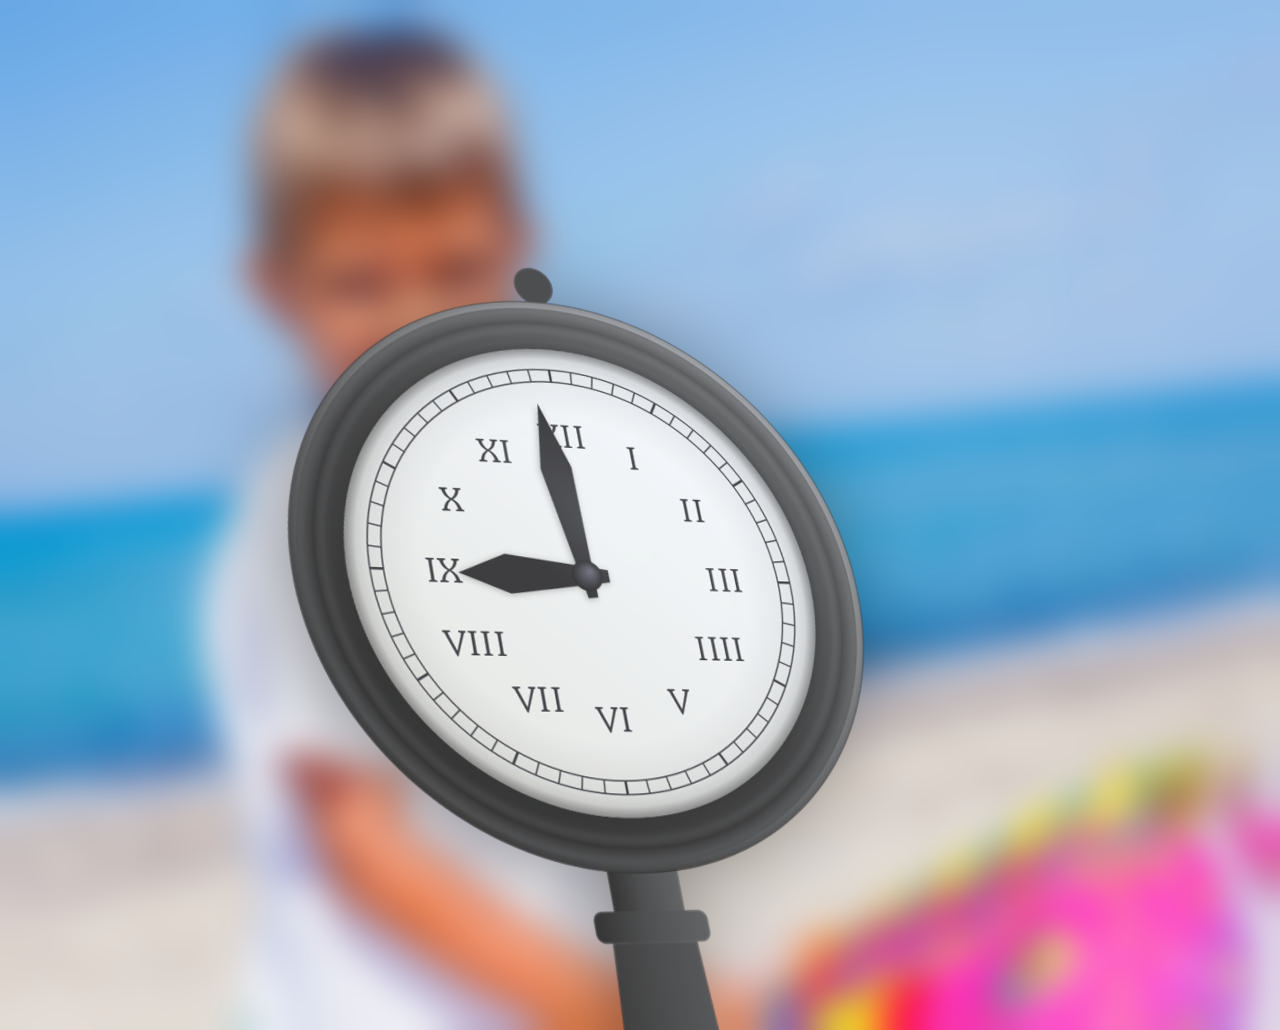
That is h=8 m=59
